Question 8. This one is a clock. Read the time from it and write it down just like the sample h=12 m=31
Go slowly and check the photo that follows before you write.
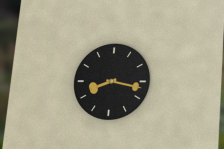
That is h=8 m=17
